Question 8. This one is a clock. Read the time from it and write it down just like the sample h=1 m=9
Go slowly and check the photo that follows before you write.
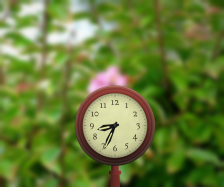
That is h=8 m=34
